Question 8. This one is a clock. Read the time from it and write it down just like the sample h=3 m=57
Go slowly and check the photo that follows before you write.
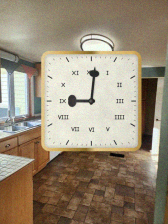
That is h=9 m=1
